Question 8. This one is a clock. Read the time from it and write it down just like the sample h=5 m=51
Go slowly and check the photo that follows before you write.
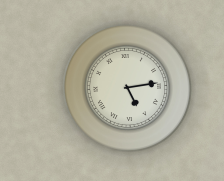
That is h=5 m=14
